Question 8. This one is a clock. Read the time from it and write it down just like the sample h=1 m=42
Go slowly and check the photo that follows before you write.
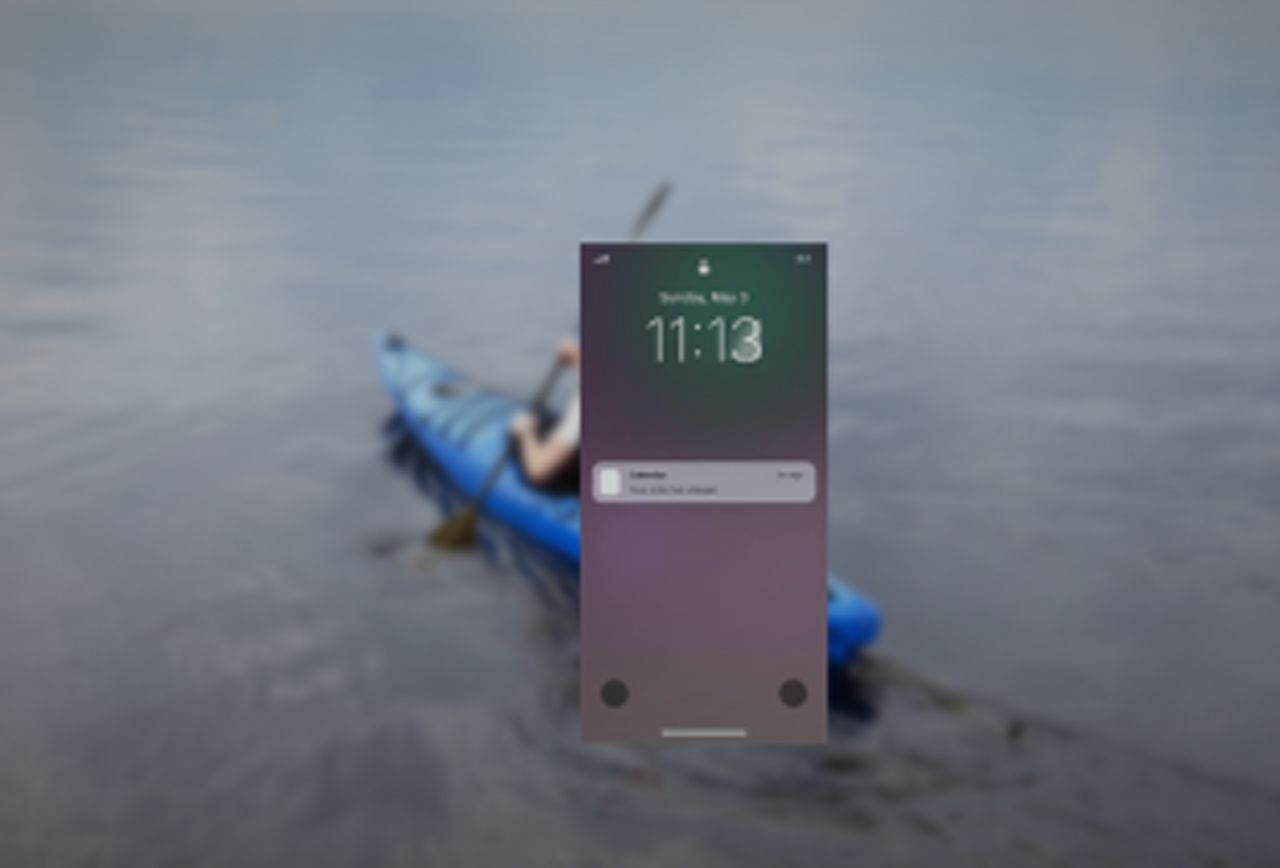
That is h=11 m=13
